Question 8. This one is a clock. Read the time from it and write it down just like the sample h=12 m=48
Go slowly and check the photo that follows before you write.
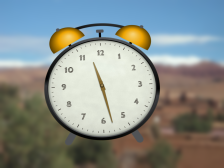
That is h=11 m=28
